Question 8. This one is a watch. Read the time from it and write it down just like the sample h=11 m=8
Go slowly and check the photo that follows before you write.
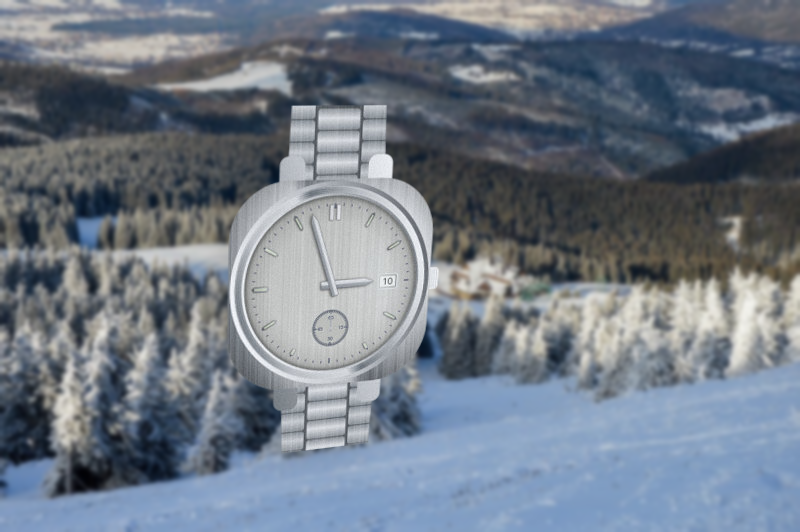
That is h=2 m=57
